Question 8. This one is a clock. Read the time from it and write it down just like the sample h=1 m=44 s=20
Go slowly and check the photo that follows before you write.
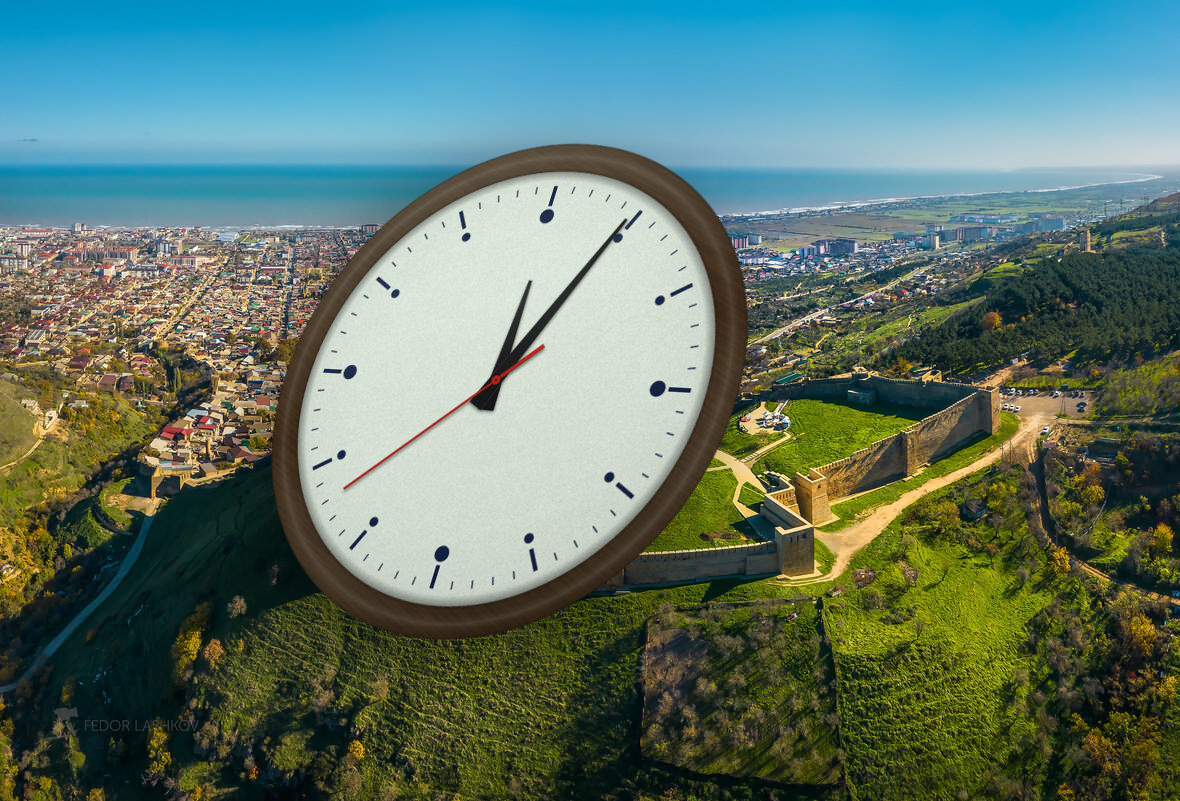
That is h=12 m=4 s=38
